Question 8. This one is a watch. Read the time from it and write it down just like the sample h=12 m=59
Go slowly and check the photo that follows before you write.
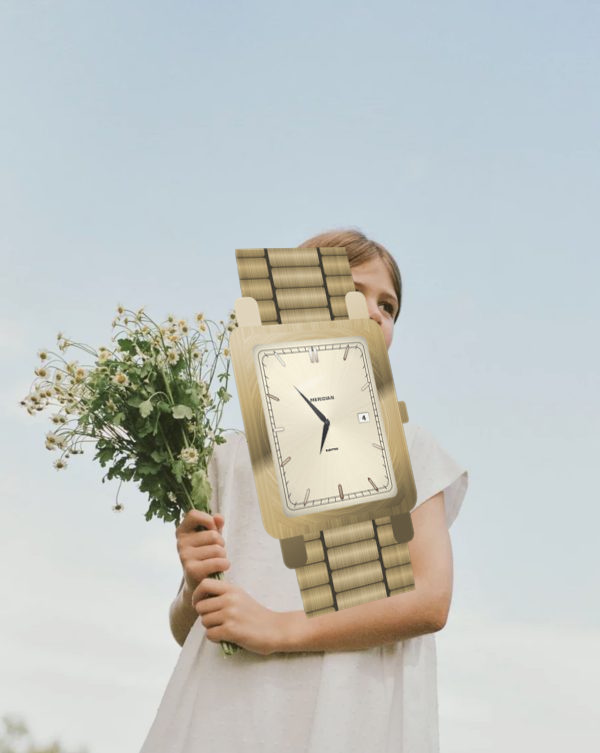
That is h=6 m=54
